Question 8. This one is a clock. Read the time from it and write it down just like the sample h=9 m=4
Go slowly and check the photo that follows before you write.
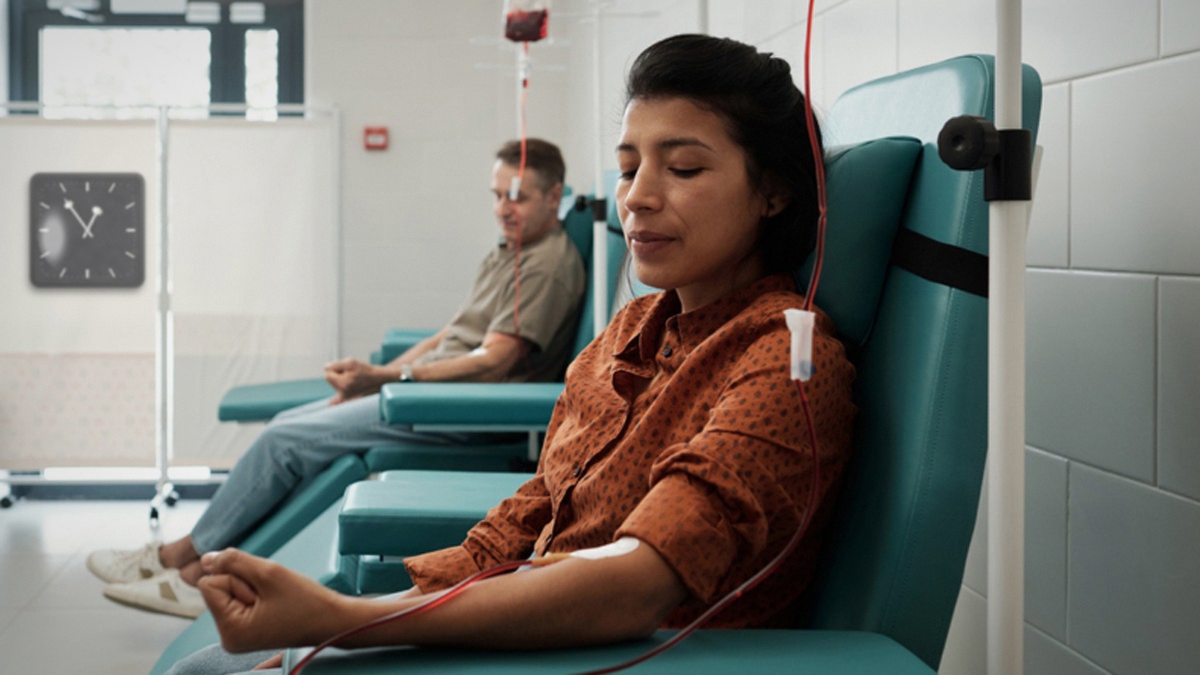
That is h=12 m=54
